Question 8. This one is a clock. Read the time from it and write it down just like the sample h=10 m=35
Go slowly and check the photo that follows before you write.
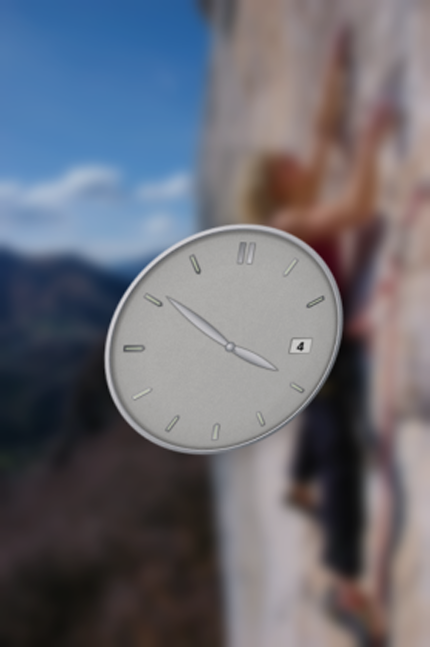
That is h=3 m=51
